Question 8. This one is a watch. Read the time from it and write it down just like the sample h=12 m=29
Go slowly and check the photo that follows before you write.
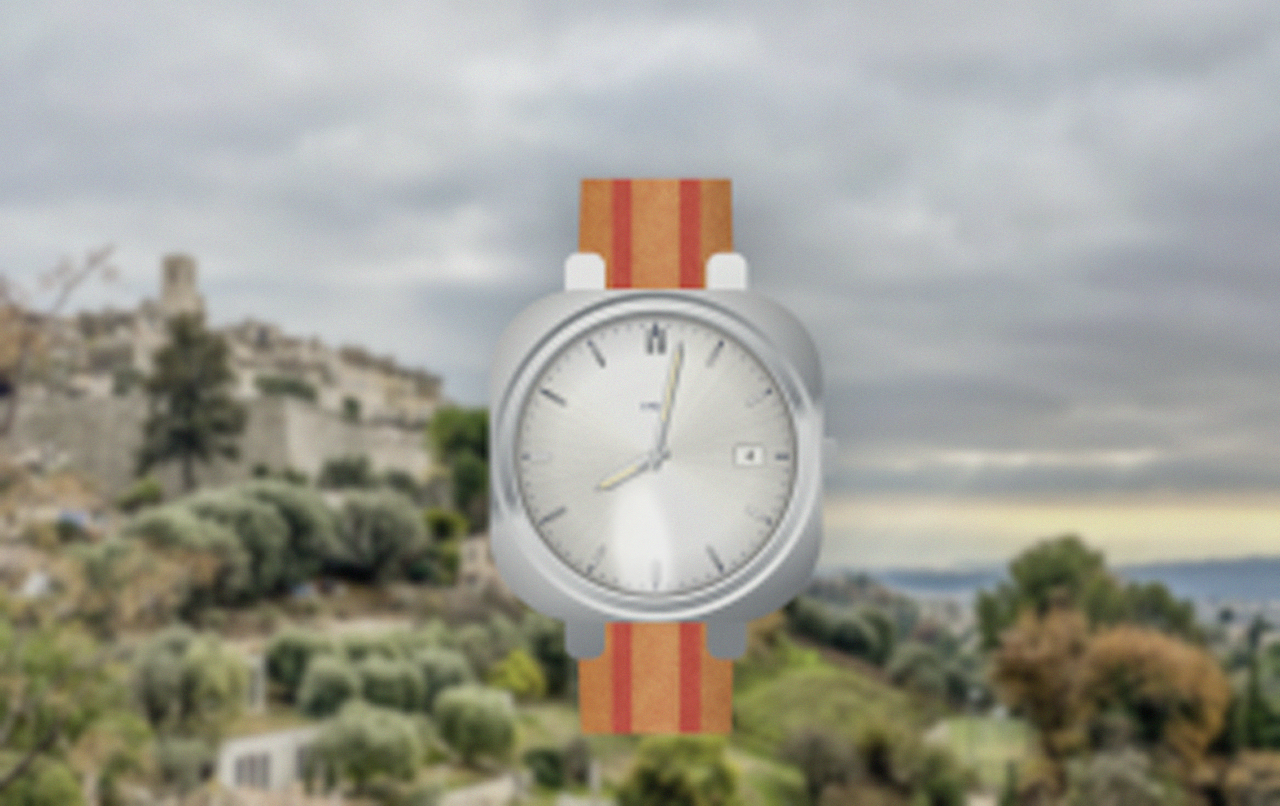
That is h=8 m=2
